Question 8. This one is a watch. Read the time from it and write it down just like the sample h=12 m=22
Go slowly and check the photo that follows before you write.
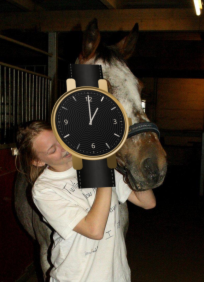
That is h=1 m=0
